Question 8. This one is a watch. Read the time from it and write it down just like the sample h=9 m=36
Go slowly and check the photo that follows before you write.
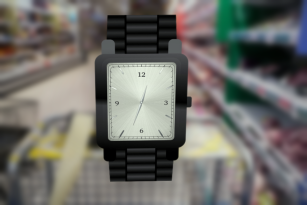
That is h=12 m=33
